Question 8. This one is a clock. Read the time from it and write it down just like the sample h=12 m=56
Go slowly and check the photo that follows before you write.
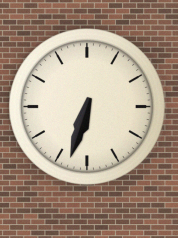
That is h=6 m=33
